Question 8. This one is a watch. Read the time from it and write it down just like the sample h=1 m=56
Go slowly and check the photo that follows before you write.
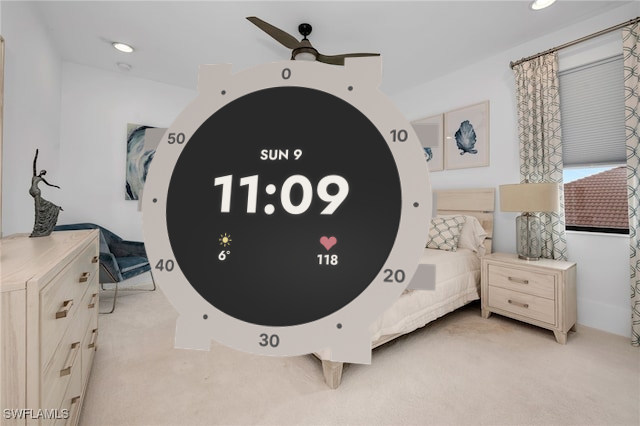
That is h=11 m=9
